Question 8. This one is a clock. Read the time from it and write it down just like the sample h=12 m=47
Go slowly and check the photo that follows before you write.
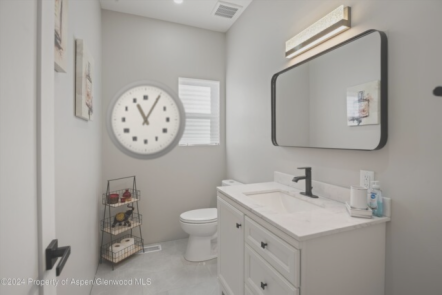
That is h=11 m=5
